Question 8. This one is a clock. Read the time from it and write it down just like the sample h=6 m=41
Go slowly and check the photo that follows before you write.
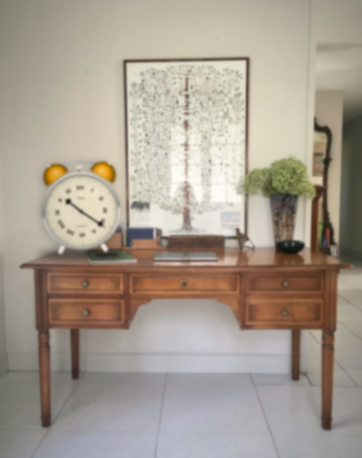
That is h=10 m=21
